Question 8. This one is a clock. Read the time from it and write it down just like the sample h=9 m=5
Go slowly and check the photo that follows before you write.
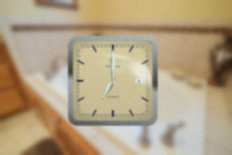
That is h=7 m=0
